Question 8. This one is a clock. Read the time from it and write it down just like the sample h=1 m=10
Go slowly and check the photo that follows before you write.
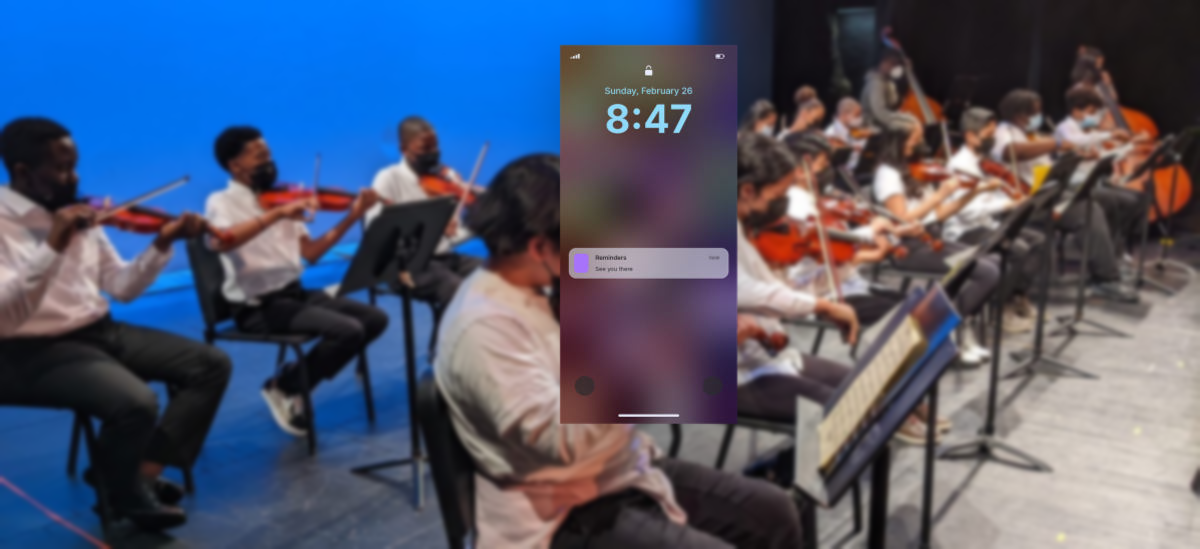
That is h=8 m=47
